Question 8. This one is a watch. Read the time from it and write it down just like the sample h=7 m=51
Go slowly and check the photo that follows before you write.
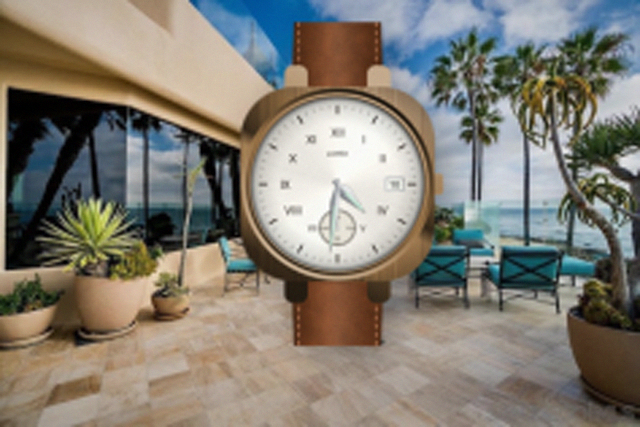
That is h=4 m=31
